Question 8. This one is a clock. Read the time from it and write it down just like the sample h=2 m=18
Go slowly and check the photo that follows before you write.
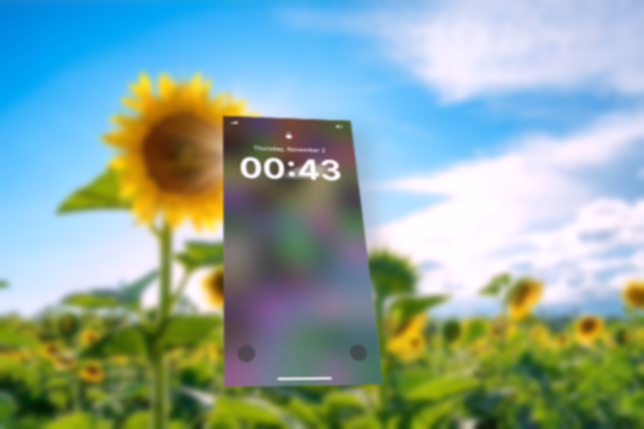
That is h=0 m=43
